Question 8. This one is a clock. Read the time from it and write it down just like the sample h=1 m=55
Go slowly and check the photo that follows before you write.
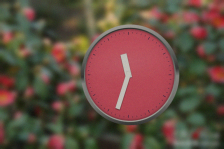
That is h=11 m=33
